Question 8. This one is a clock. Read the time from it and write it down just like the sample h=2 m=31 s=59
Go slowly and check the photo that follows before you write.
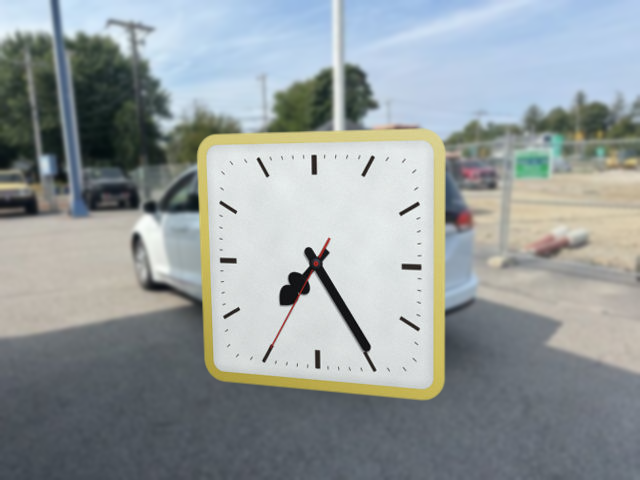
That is h=7 m=24 s=35
